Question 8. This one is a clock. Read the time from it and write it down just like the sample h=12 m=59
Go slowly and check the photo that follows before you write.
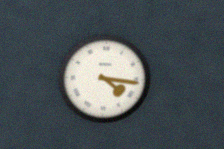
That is h=4 m=16
